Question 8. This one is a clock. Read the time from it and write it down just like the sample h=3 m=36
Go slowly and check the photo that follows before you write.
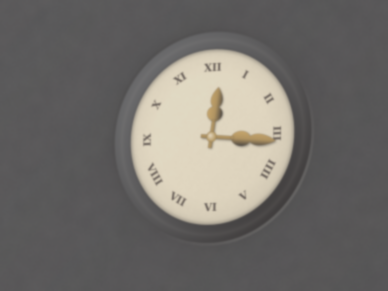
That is h=12 m=16
